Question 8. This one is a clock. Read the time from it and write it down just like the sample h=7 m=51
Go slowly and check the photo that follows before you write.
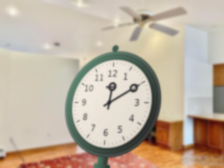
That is h=12 m=10
